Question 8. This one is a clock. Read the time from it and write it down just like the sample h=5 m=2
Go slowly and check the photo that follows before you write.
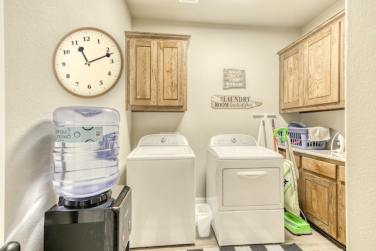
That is h=11 m=12
